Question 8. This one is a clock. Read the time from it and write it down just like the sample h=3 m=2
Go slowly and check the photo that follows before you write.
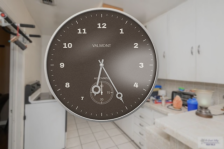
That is h=6 m=25
